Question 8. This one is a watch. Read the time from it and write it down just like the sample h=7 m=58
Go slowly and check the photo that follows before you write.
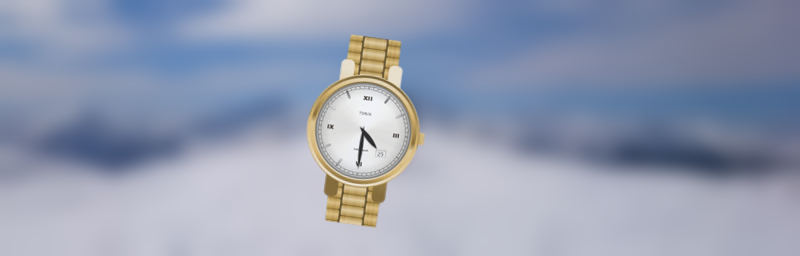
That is h=4 m=30
